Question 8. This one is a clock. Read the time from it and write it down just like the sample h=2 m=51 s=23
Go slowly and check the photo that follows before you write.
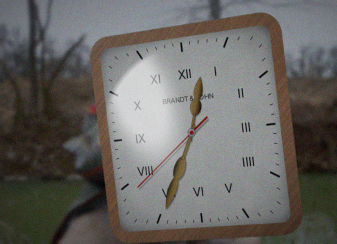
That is h=12 m=34 s=39
